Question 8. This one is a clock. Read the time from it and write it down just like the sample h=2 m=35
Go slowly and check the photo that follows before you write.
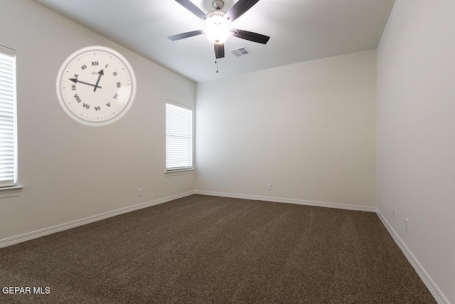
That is h=12 m=48
